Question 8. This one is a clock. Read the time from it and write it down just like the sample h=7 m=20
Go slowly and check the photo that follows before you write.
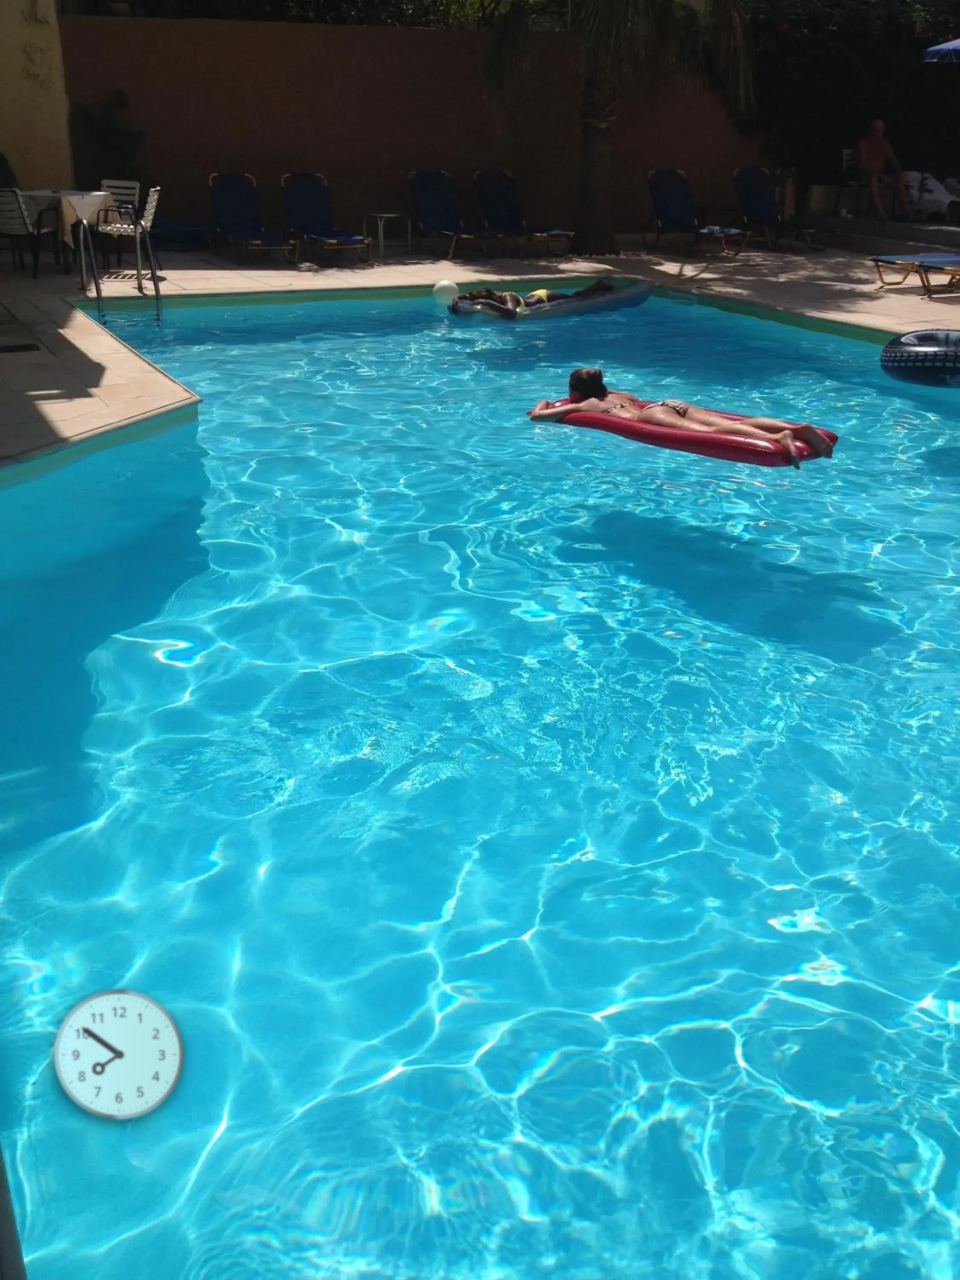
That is h=7 m=51
